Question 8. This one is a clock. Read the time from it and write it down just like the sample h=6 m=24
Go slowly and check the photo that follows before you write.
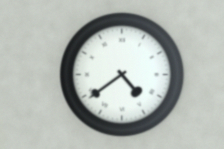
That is h=4 m=39
